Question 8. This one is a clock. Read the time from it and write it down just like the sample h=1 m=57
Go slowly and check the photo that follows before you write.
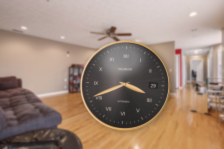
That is h=3 m=41
